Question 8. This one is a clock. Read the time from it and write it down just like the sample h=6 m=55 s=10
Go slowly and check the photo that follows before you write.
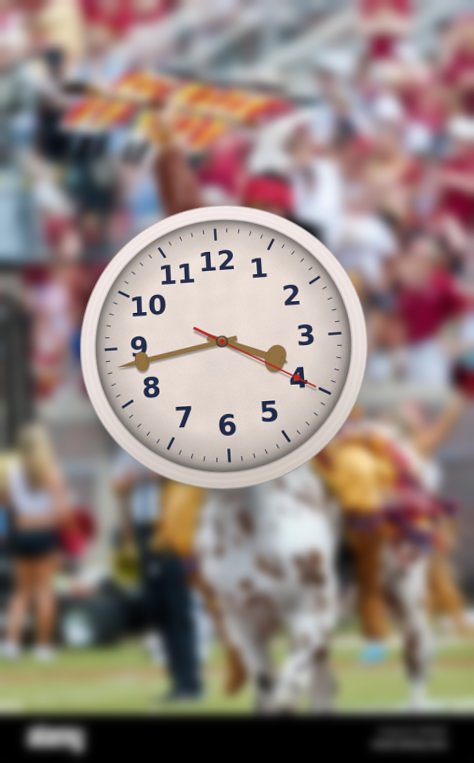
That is h=3 m=43 s=20
